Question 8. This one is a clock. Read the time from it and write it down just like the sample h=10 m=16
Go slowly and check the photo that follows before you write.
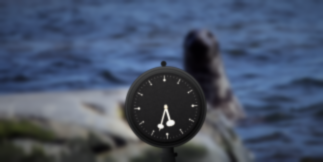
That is h=5 m=33
